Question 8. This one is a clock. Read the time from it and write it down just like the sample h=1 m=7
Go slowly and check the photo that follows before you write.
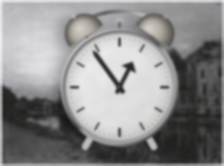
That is h=12 m=54
